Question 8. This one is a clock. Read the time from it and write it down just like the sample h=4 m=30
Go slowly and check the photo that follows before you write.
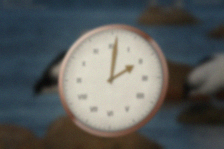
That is h=2 m=1
